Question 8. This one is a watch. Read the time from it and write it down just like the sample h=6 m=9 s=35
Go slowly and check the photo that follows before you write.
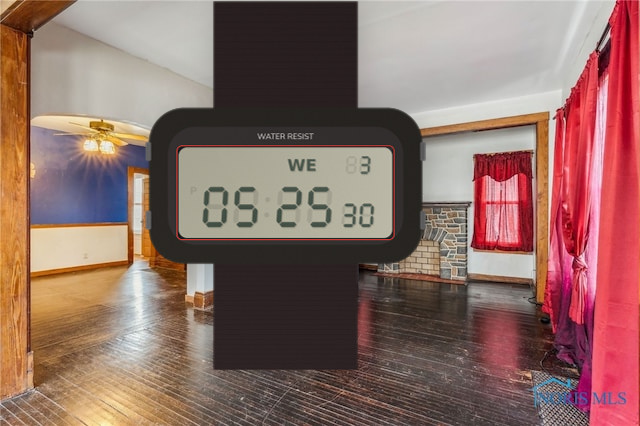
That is h=5 m=25 s=30
